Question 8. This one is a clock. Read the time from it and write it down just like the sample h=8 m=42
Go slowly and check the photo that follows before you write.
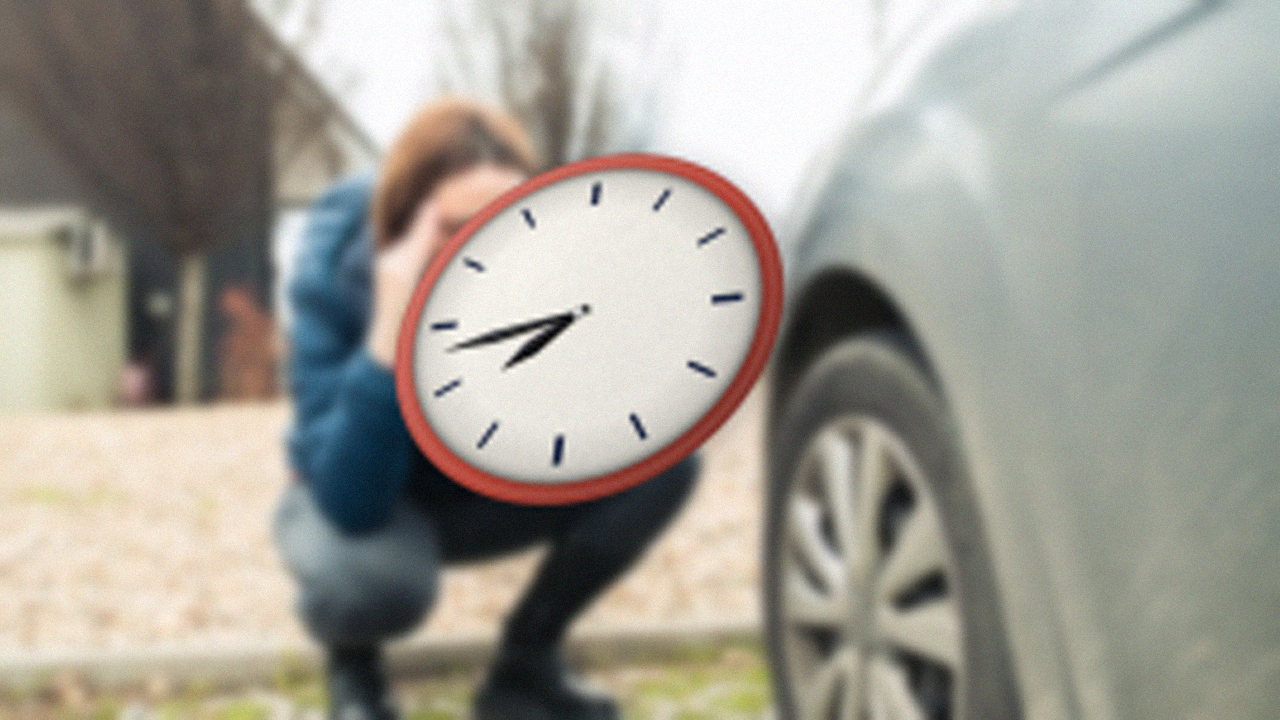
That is h=7 m=43
